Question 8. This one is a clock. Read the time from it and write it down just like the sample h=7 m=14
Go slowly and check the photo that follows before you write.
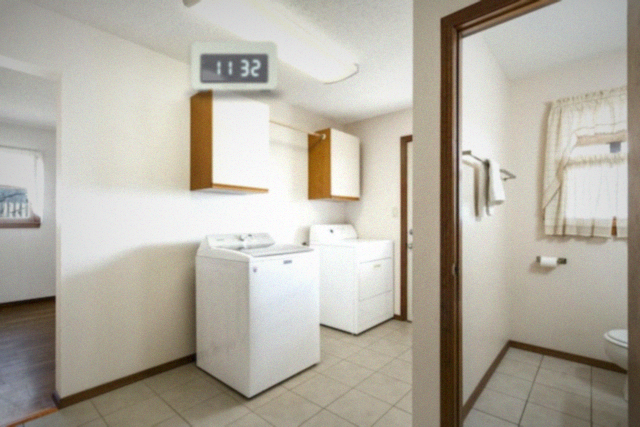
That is h=11 m=32
